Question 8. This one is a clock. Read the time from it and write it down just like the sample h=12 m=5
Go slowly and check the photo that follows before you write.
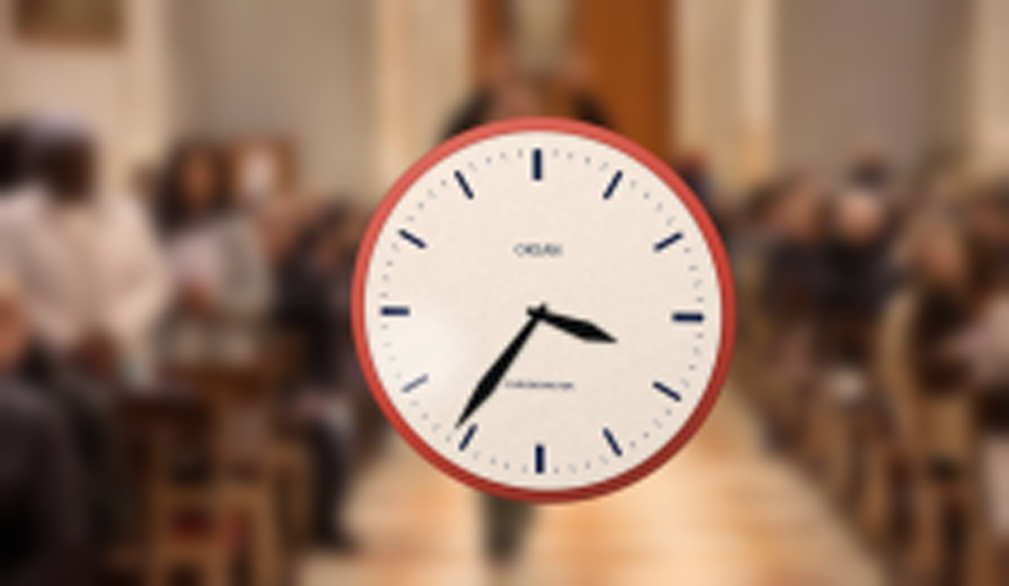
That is h=3 m=36
